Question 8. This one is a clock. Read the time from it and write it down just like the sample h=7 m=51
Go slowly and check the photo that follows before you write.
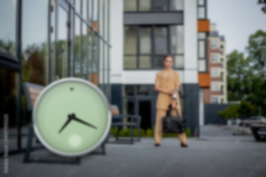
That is h=7 m=19
